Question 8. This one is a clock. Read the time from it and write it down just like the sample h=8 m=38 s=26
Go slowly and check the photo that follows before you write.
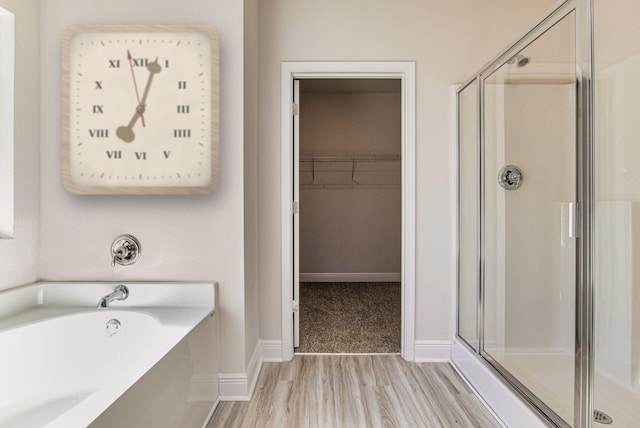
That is h=7 m=2 s=58
